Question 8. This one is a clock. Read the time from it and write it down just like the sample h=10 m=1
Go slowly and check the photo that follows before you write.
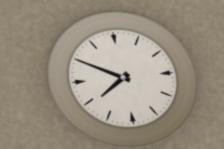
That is h=7 m=50
